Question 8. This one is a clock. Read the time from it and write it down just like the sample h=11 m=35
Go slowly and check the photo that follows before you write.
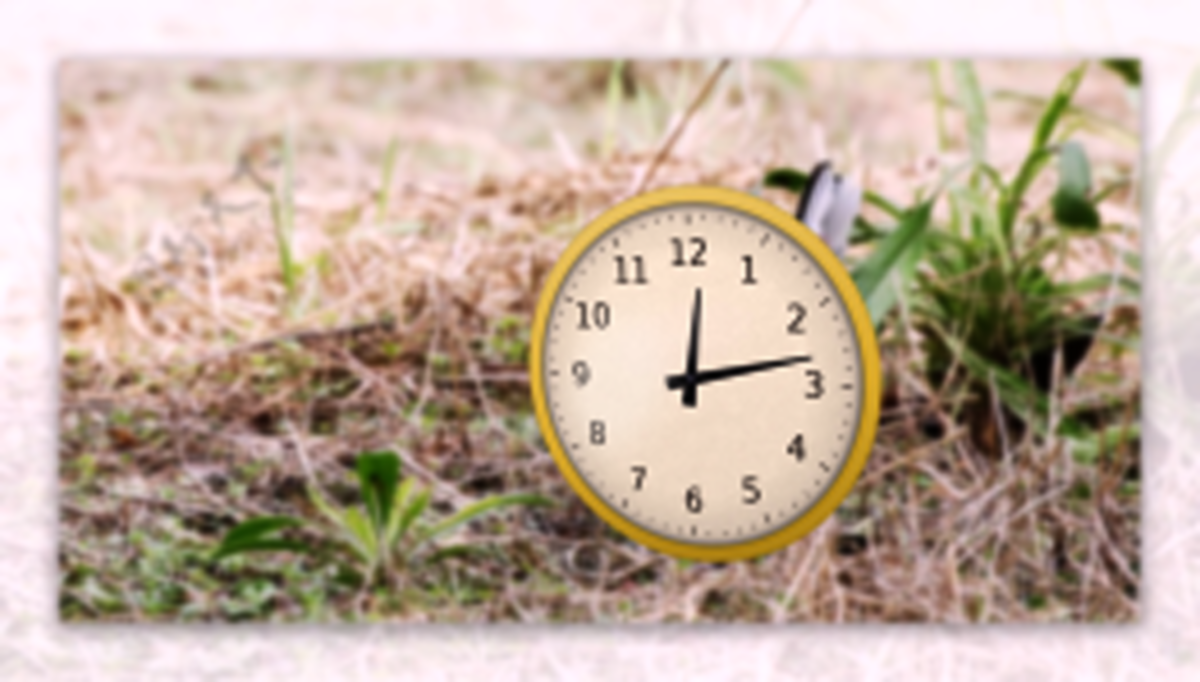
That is h=12 m=13
